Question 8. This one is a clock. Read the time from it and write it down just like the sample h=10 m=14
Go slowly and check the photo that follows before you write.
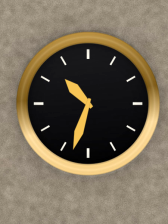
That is h=10 m=33
